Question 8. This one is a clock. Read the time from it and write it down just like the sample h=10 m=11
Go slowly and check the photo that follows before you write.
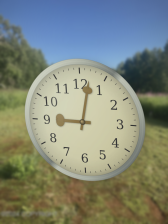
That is h=9 m=2
